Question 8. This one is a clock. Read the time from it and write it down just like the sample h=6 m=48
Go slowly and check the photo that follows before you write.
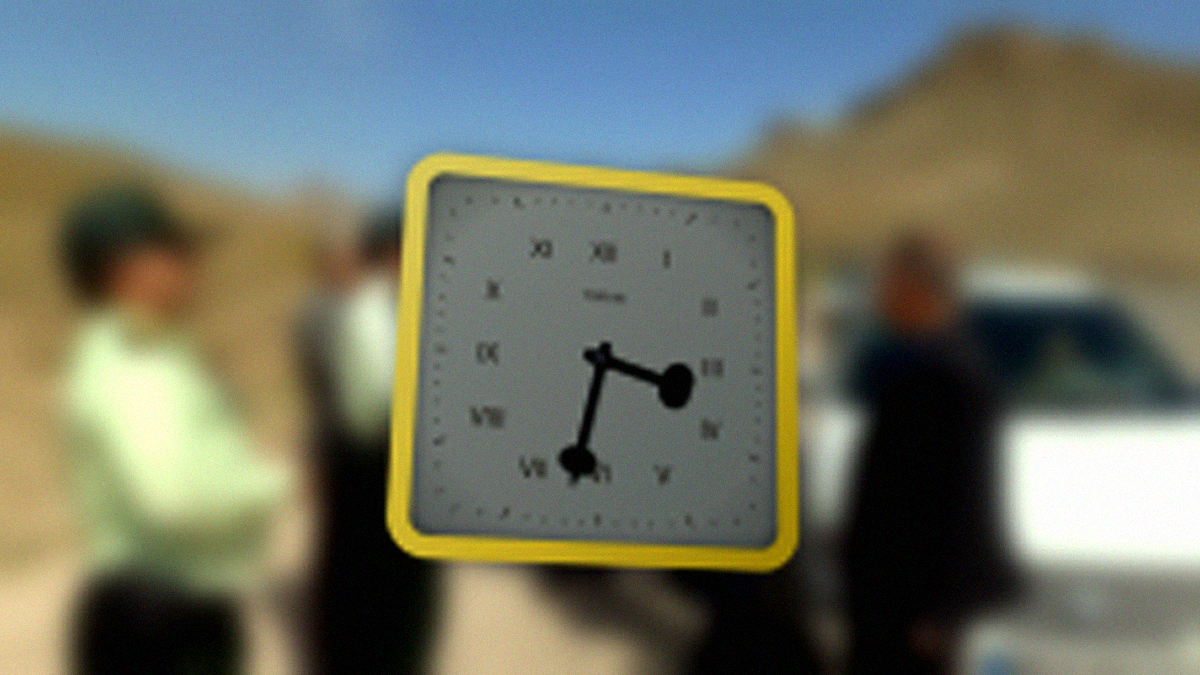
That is h=3 m=32
